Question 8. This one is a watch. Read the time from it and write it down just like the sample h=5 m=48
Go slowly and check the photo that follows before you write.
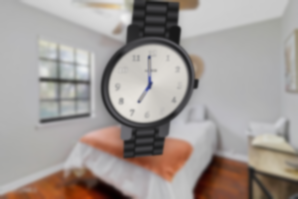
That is h=6 m=59
